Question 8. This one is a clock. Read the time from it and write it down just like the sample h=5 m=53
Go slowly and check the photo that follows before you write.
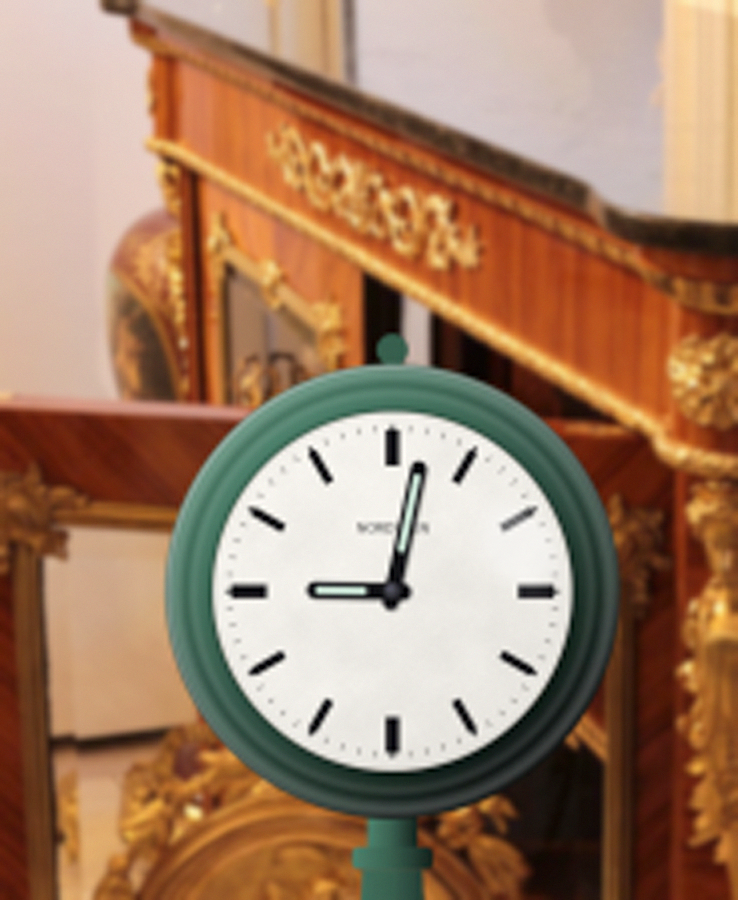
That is h=9 m=2
